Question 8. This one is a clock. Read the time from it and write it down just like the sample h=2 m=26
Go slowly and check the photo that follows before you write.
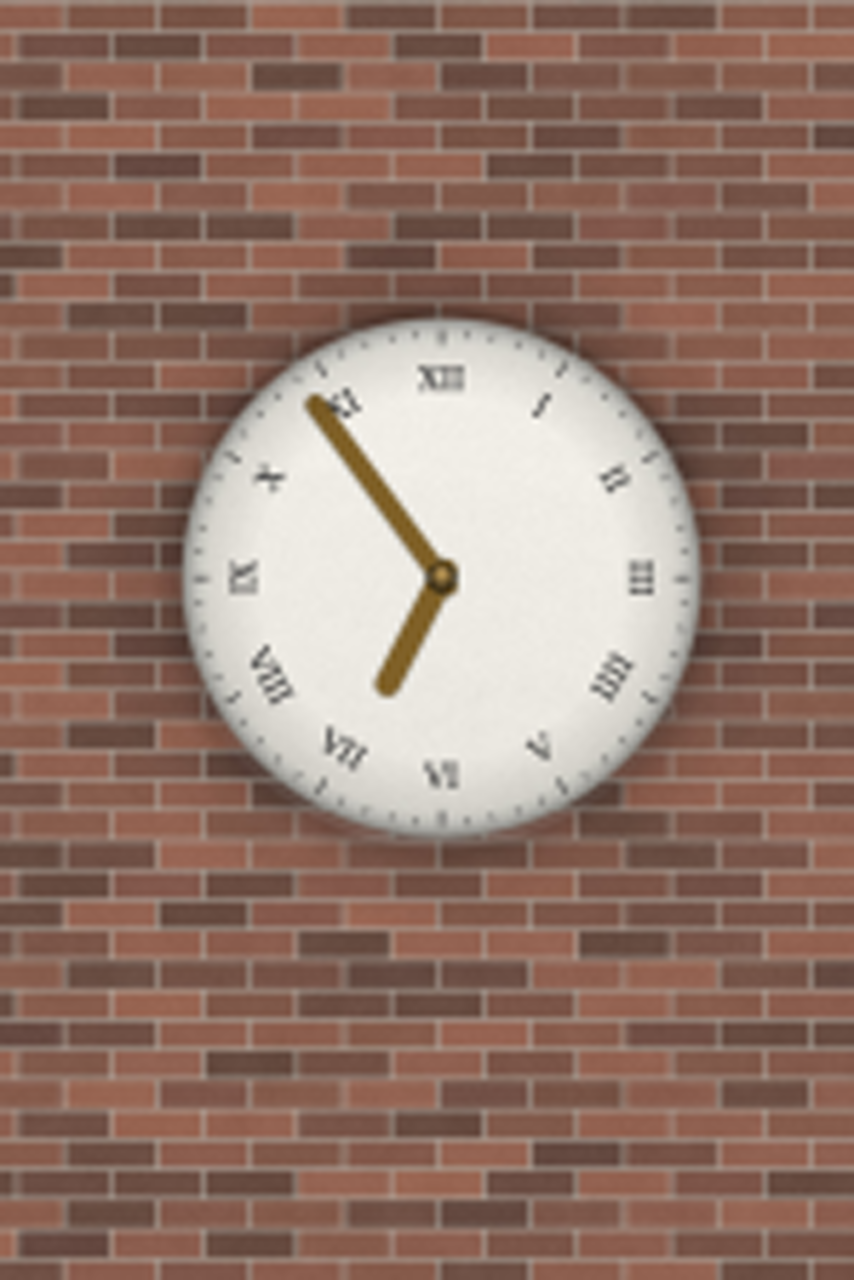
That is h=6 m=54
